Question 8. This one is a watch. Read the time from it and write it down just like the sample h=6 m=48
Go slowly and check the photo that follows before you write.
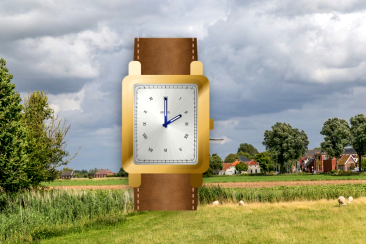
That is h=2 m=0
